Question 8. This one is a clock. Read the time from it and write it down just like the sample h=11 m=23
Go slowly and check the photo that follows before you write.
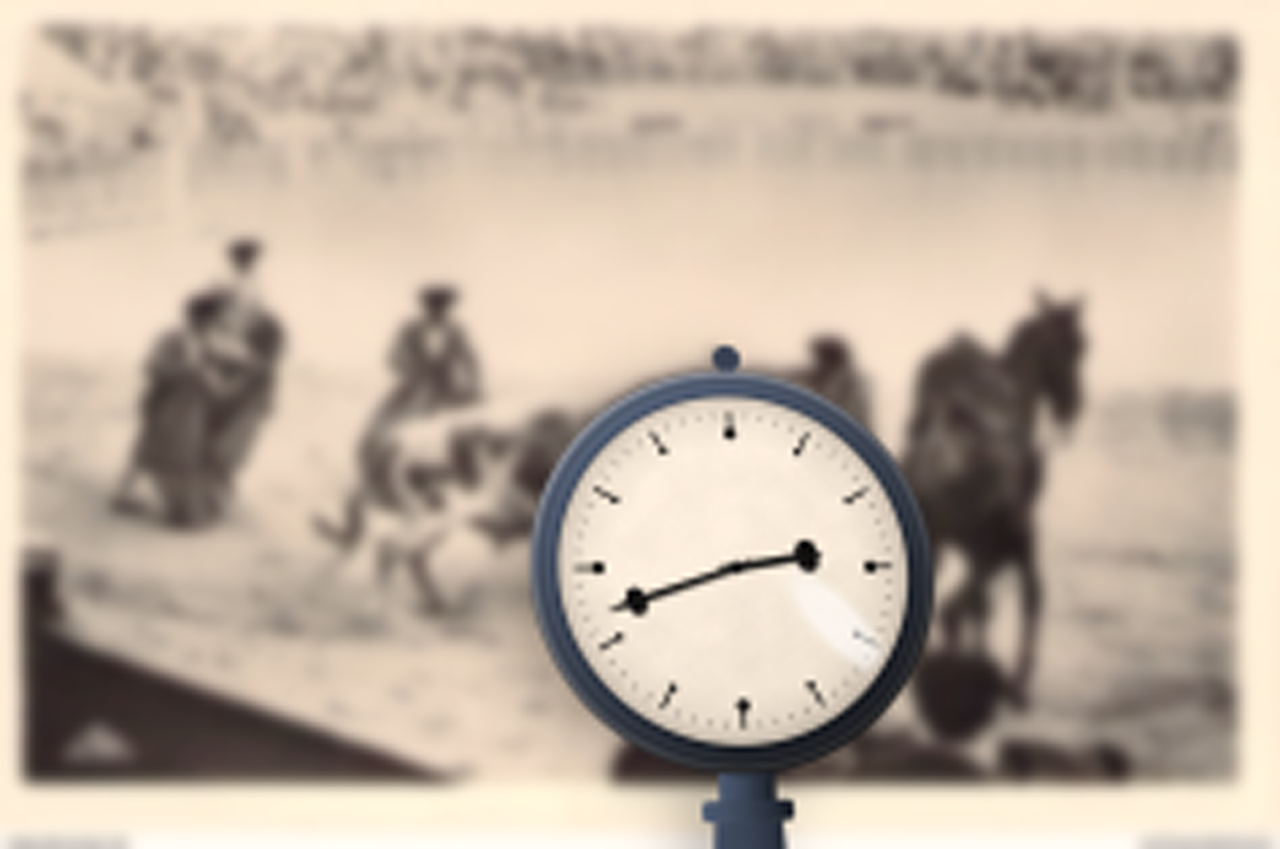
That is h=2 m=42
